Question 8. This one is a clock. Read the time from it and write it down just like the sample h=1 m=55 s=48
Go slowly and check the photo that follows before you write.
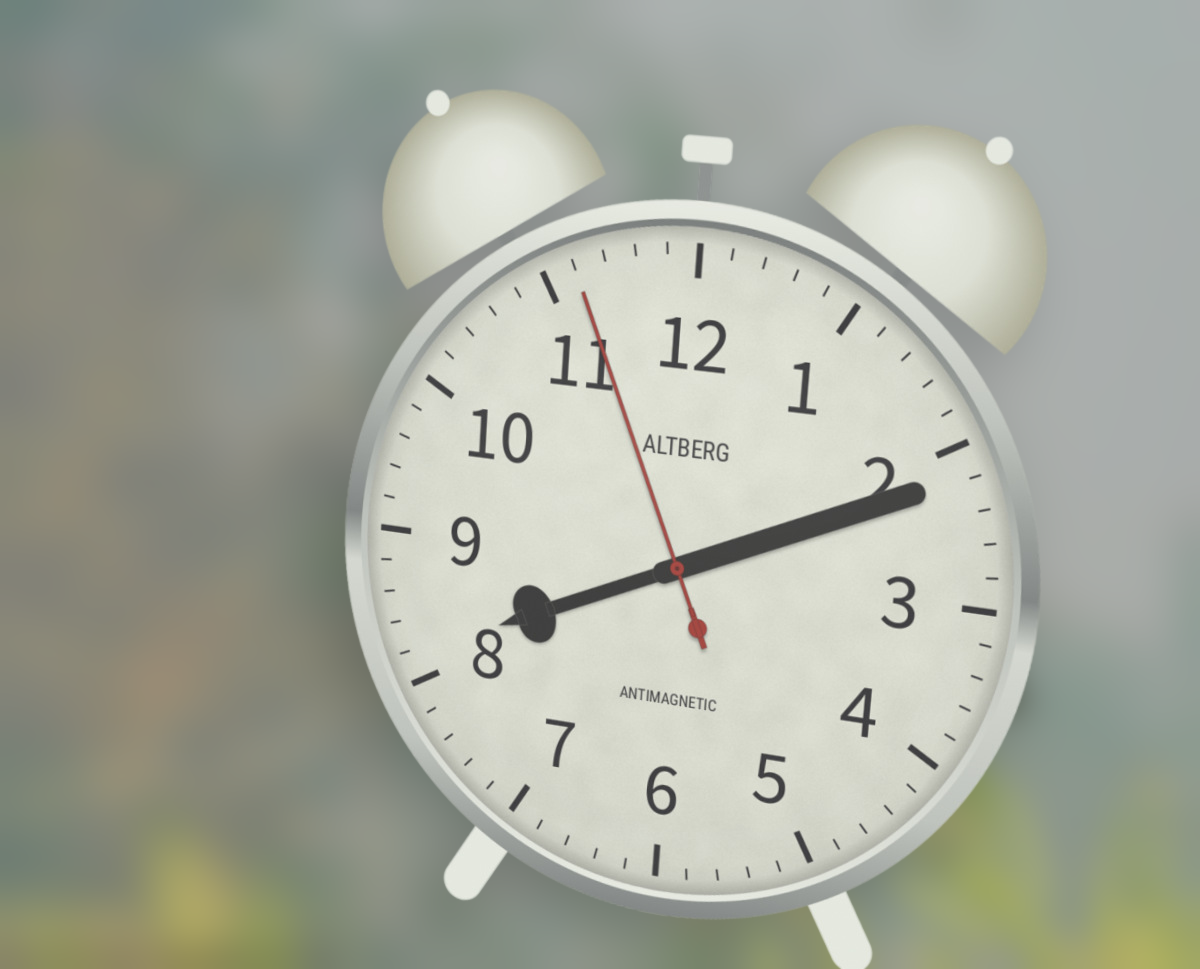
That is h=8 m=10 s=56
